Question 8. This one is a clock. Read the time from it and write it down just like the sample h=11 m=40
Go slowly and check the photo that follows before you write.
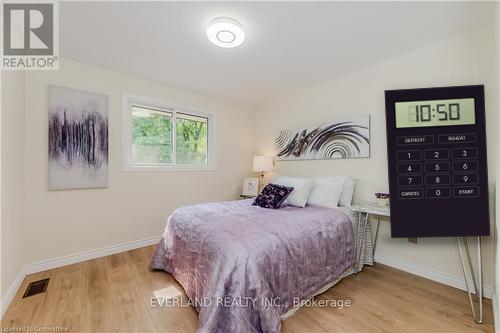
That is h=10 m=50
